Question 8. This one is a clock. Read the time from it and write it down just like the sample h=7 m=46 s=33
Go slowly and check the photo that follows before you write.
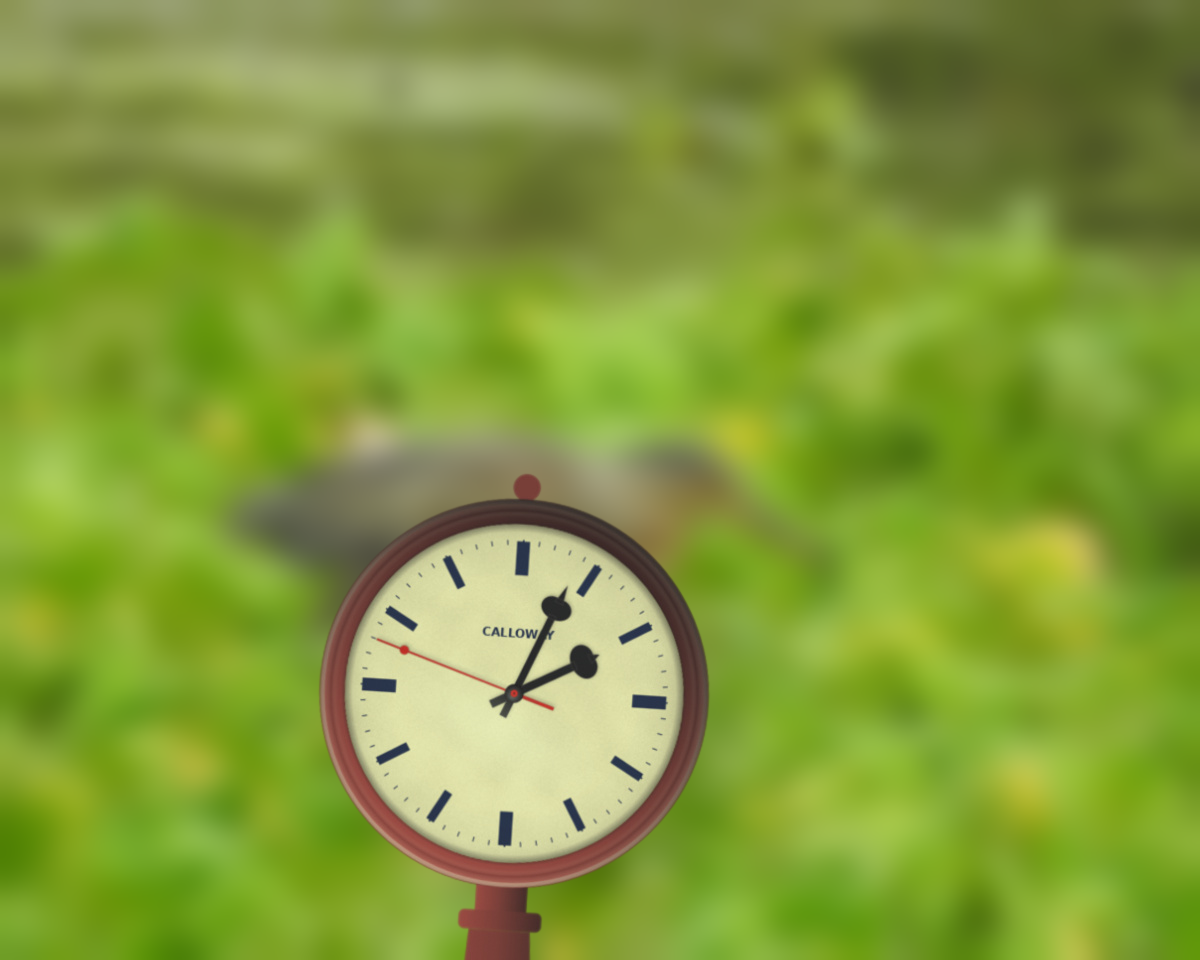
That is h=2 m=3 s=48
